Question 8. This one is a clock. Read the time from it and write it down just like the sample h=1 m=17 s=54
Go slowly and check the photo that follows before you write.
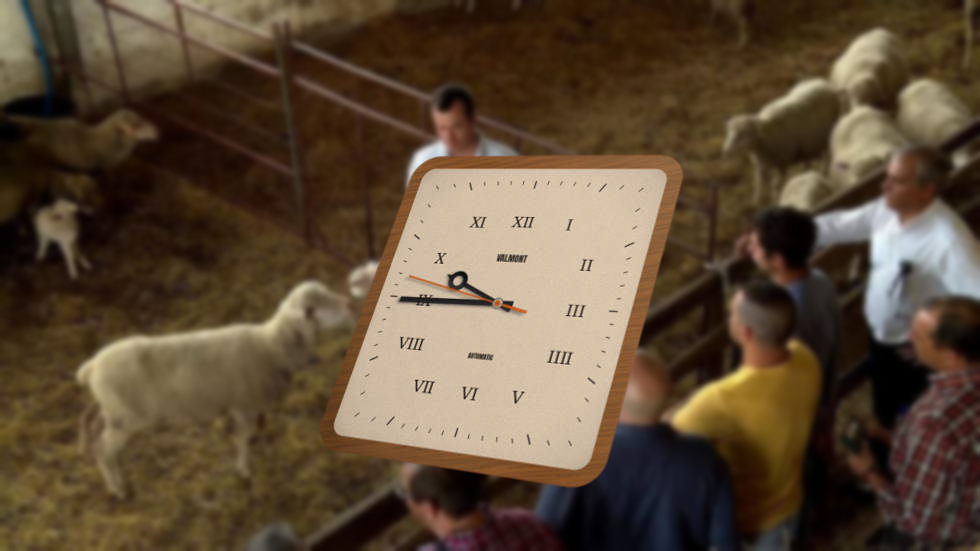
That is h=9 m=44 s=47
